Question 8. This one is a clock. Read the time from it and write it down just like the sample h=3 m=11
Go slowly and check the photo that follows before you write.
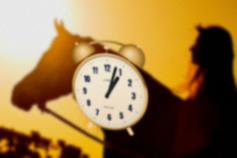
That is h=1 m=3
